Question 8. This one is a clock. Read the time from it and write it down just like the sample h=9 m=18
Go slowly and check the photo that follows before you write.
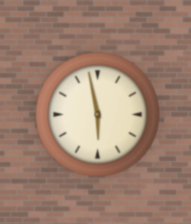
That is h=5 m=58
